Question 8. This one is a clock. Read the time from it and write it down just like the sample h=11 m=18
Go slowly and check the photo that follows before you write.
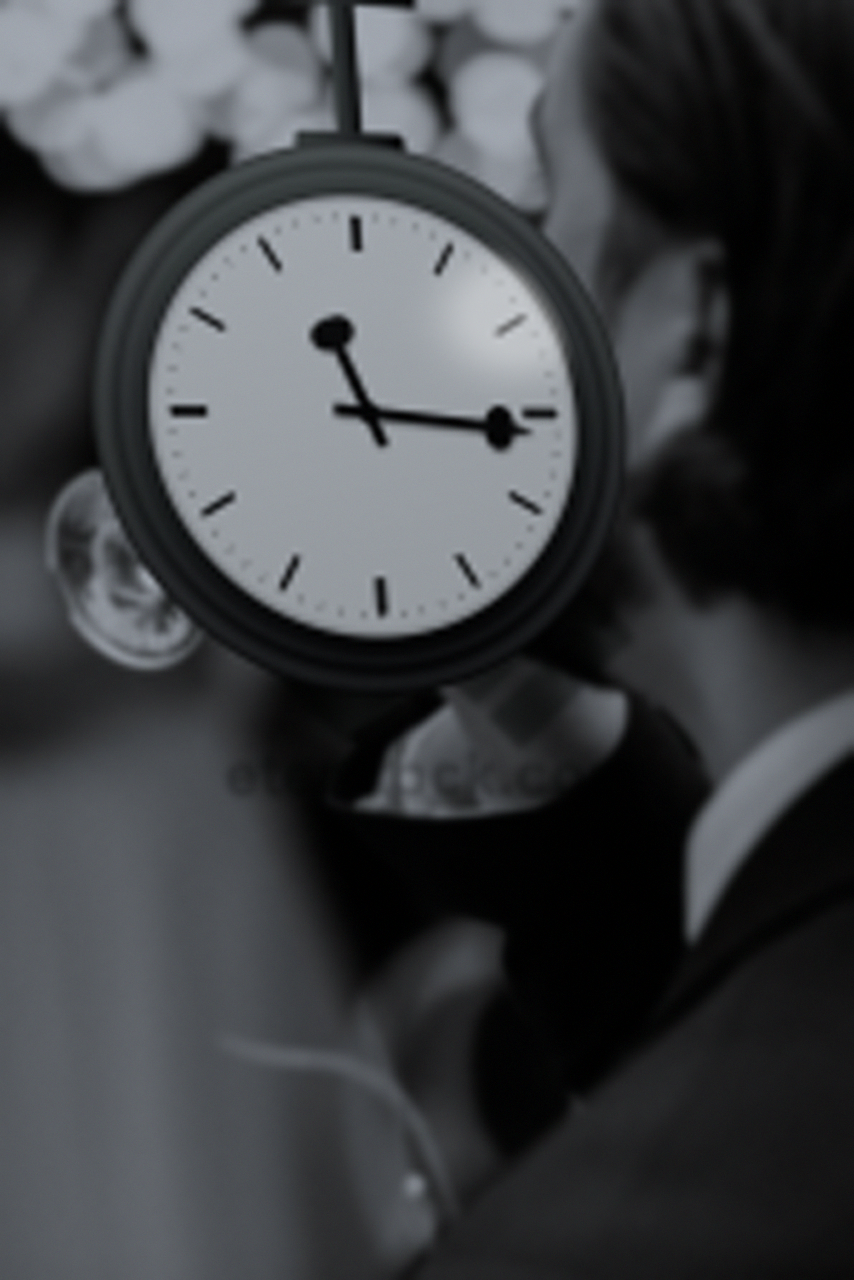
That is h=11 m=16
